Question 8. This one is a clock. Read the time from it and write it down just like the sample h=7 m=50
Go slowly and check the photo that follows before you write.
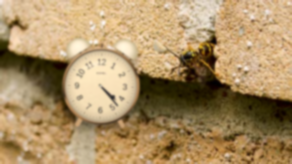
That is h=4 m=23
